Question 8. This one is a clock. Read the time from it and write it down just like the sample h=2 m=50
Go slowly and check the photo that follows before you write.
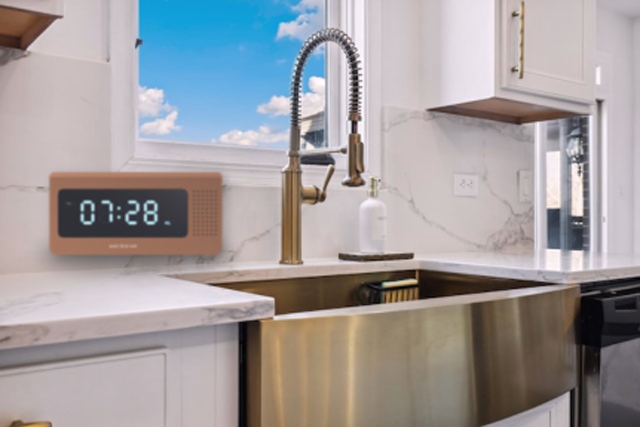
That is h=7 m=28
